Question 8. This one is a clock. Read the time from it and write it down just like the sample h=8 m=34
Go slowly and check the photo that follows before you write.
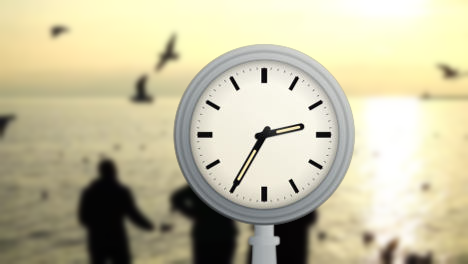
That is h=2 m=35
